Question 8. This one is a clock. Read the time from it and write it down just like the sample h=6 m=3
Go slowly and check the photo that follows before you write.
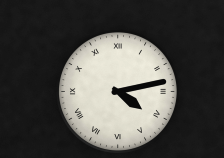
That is h=4 m=13
